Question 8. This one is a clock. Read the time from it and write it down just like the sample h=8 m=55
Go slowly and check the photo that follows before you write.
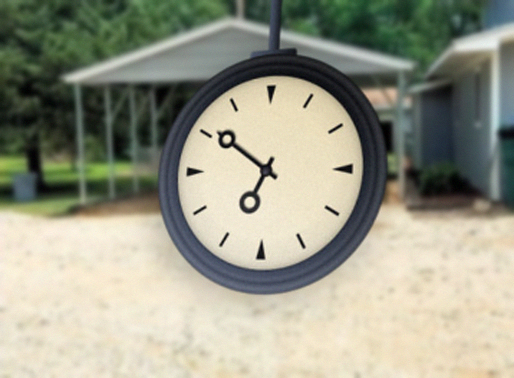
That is h=6 m=51
